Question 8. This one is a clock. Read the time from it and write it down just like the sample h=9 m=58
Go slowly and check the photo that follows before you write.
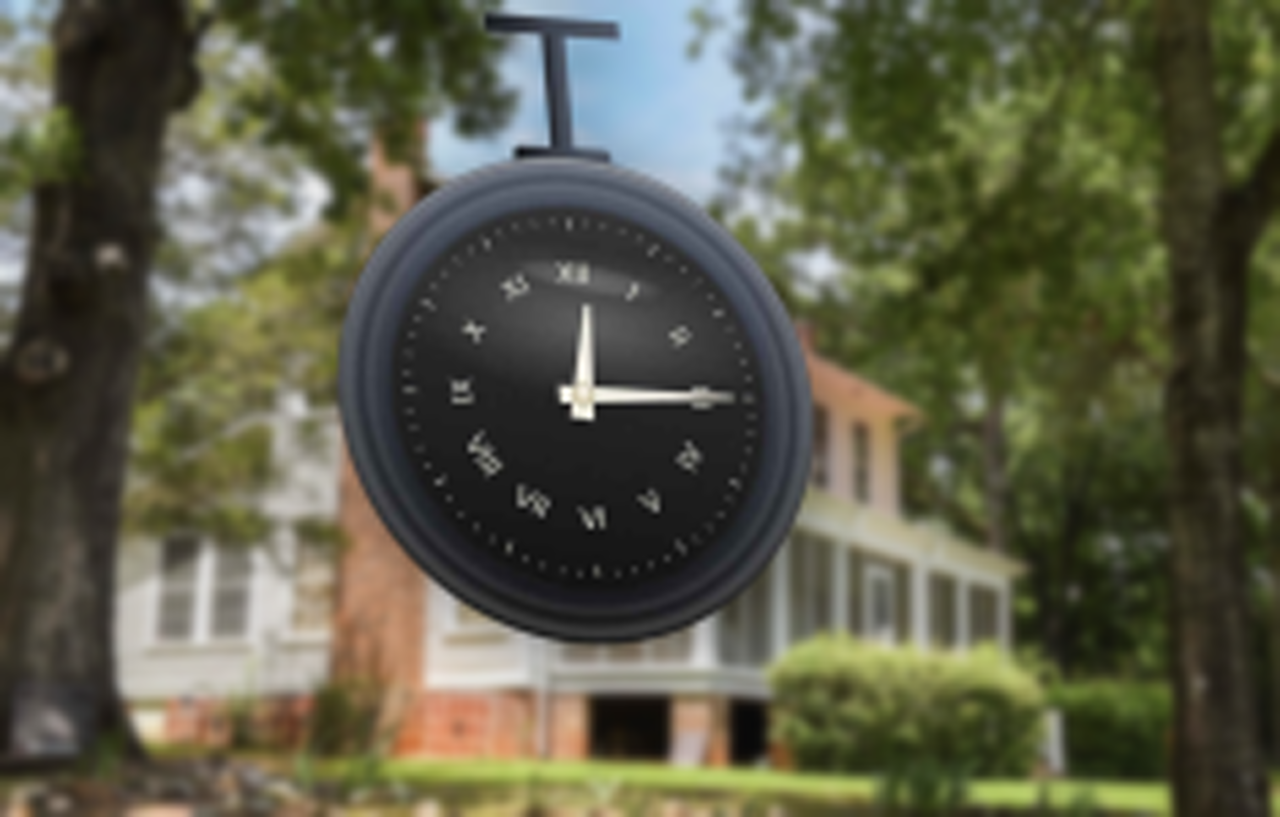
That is h=12 m=15
